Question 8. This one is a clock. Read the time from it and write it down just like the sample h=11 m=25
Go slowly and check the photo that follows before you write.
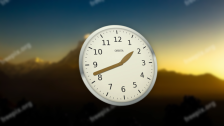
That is h=1 m=42
